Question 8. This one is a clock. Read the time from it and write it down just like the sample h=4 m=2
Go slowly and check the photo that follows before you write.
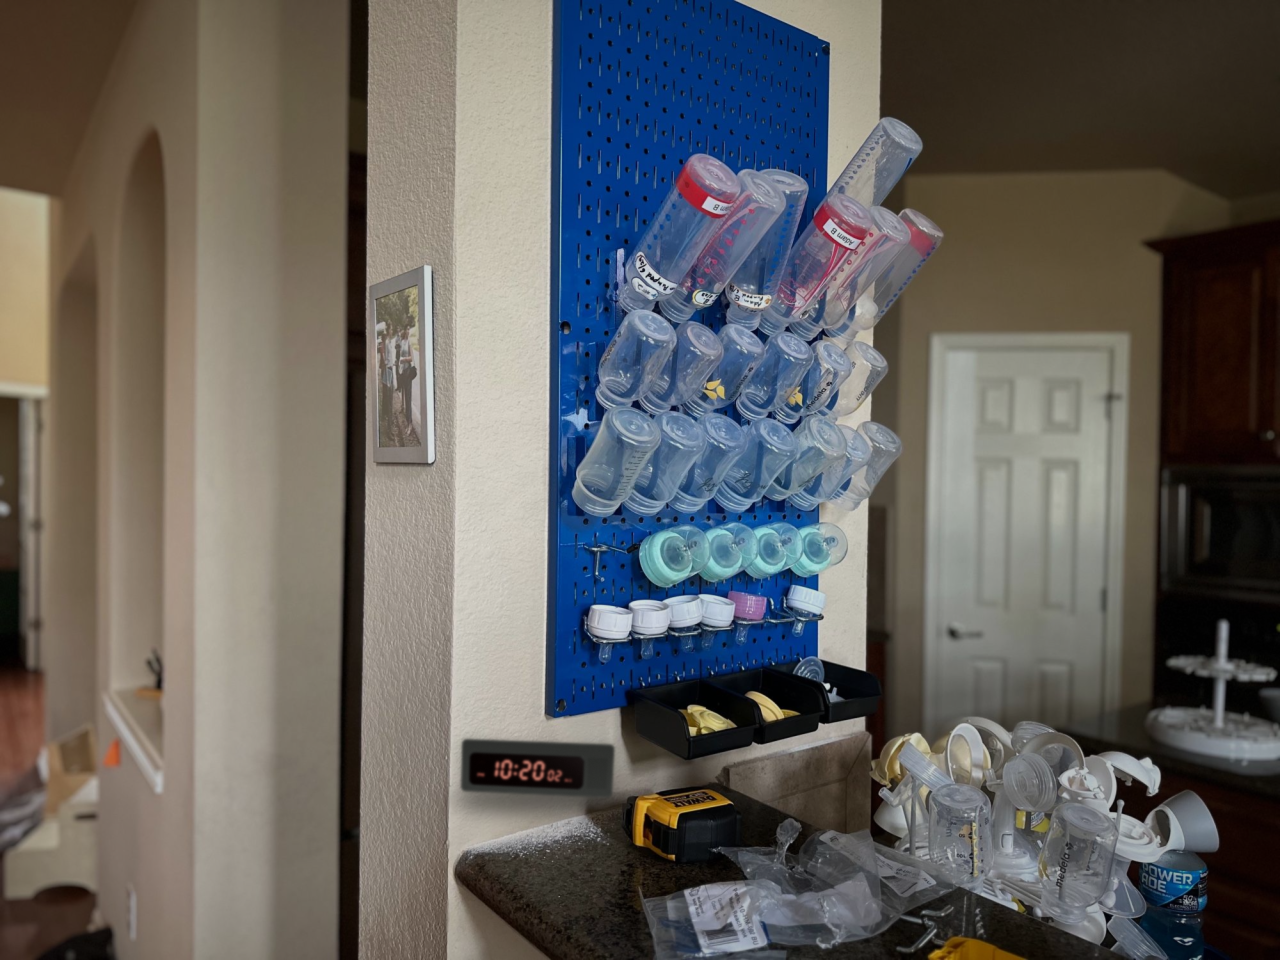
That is h=10 m=20
